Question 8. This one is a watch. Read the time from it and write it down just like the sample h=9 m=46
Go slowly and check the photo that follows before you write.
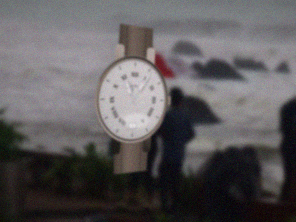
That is h=11 m=6
